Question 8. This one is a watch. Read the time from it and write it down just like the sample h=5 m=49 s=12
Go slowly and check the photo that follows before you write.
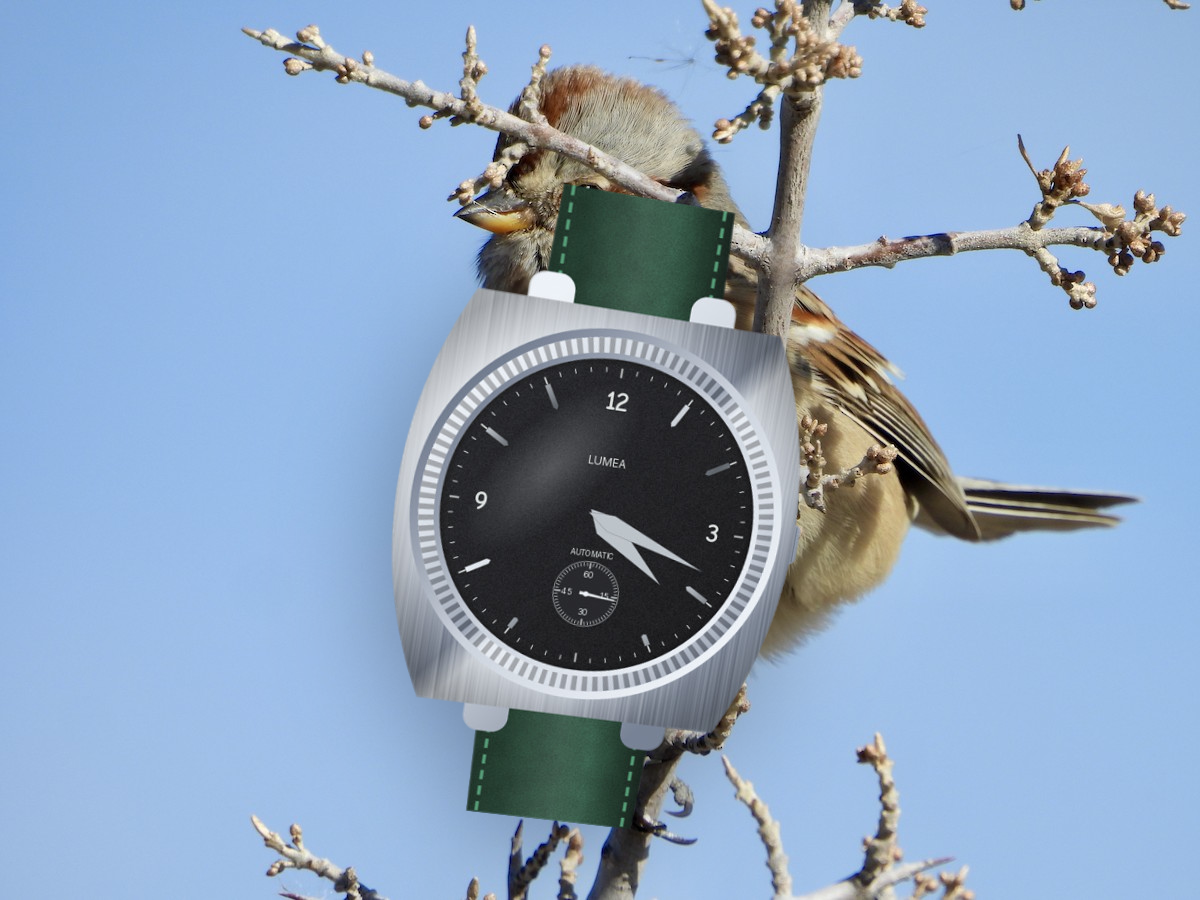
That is h=4 m=18 s=16
